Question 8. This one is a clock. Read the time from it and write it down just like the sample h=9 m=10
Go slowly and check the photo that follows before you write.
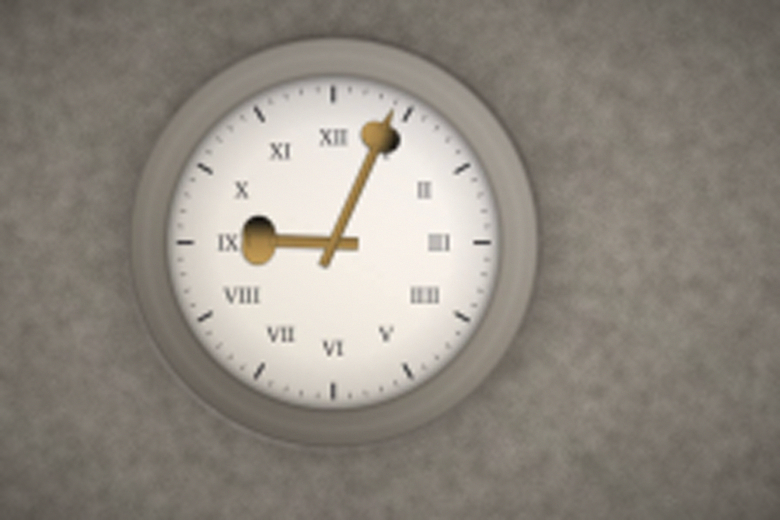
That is h=9 m=4
